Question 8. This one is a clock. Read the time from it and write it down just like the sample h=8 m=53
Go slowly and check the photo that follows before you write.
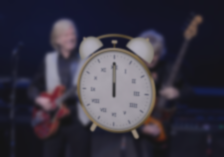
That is h=12 m=0
